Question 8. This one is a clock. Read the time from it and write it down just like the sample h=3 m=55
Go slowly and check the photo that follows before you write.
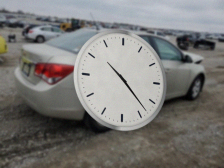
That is h=10 m=23
